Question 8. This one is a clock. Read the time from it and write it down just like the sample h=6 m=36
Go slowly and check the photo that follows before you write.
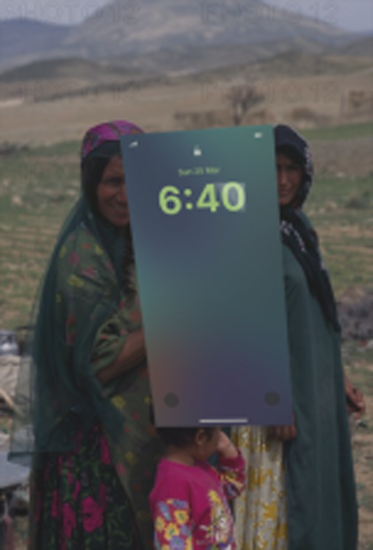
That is h=6 m=40
